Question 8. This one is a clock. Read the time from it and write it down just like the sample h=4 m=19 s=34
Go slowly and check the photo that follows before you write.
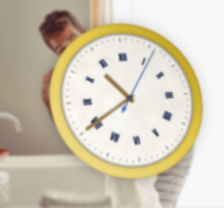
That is h=10 m=40 s=6
